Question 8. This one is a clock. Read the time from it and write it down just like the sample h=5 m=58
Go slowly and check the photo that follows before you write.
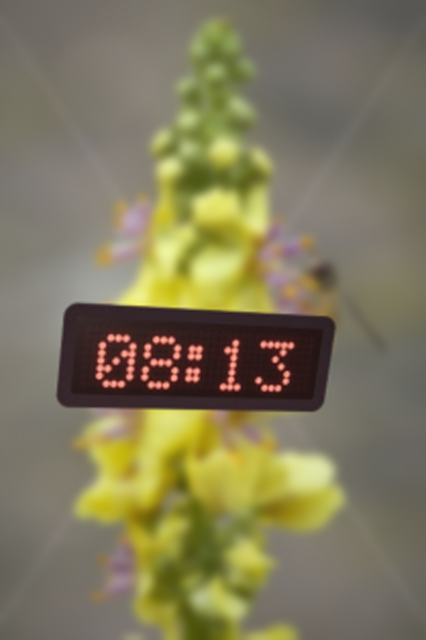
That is h=8 m=13
